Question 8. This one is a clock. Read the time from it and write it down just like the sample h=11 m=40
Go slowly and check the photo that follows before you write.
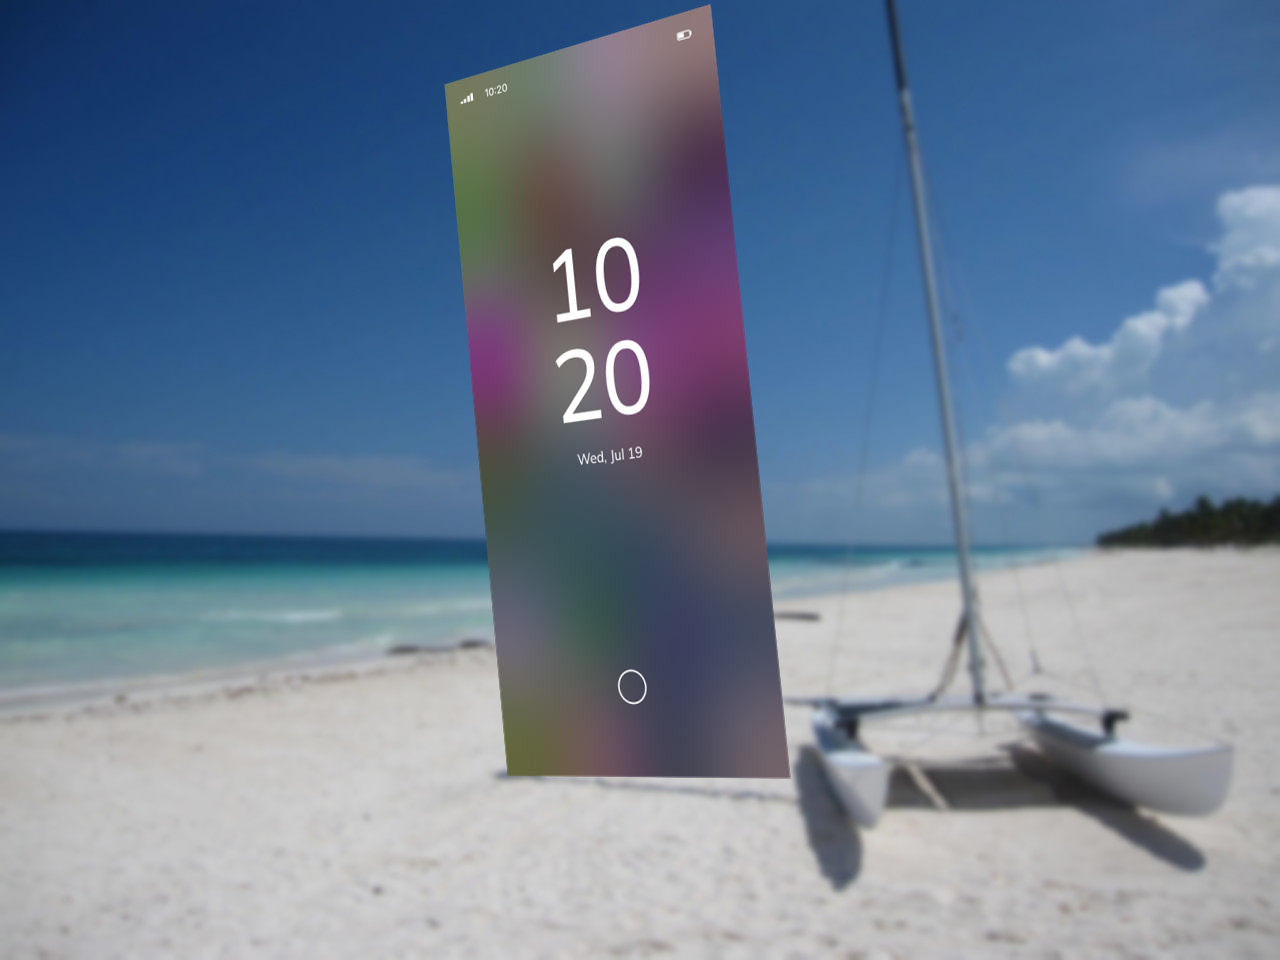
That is h=10 m=20
